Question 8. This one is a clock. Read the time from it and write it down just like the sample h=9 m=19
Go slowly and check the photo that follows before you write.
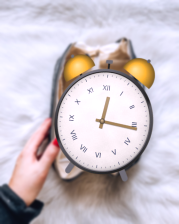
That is h=12 m=16
